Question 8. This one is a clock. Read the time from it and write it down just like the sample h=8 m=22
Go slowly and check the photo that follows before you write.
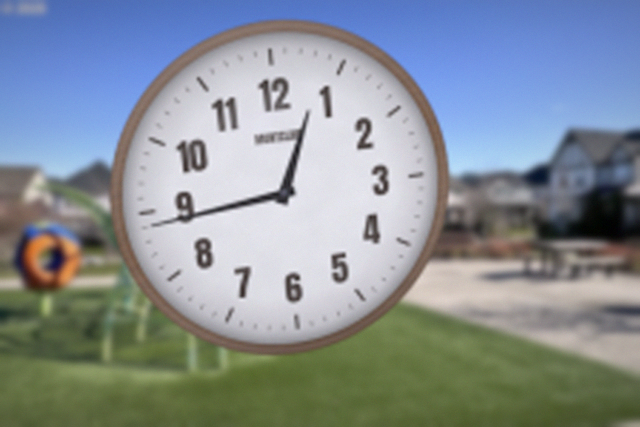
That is h=12 m=44
